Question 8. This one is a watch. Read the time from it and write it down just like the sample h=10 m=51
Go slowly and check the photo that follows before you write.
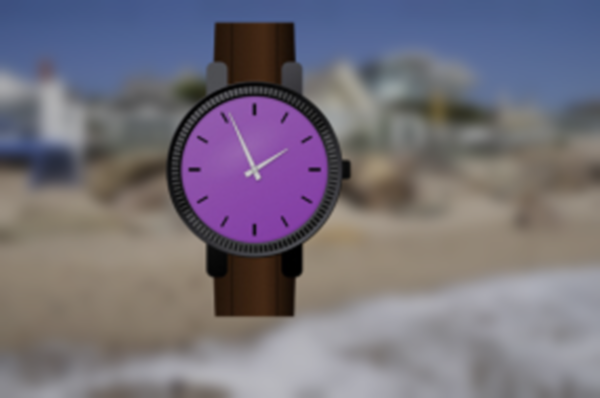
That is h=1 m=56
